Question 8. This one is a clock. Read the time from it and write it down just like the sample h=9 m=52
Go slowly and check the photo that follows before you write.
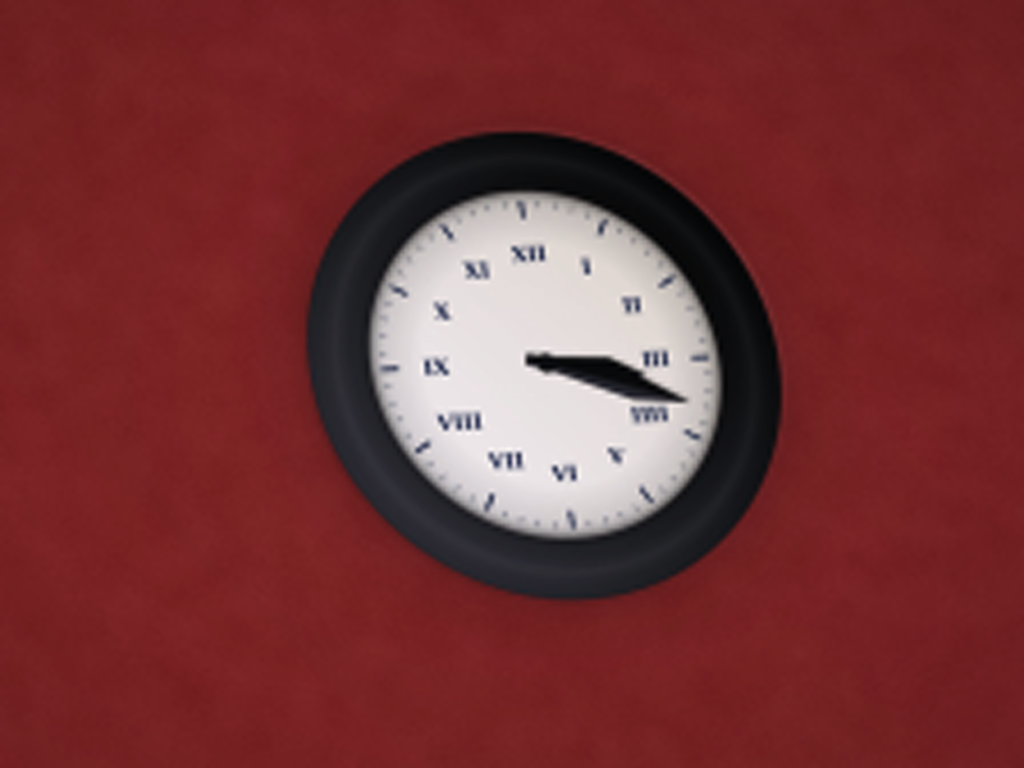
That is h=3 m=18
